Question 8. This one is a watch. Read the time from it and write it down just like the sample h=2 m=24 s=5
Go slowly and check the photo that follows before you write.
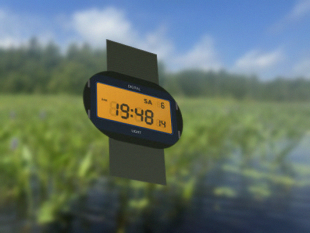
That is h=19 m=48 s=14
